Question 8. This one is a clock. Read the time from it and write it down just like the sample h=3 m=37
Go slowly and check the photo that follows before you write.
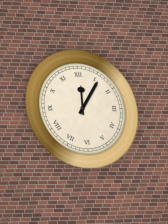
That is h=12 m=6
